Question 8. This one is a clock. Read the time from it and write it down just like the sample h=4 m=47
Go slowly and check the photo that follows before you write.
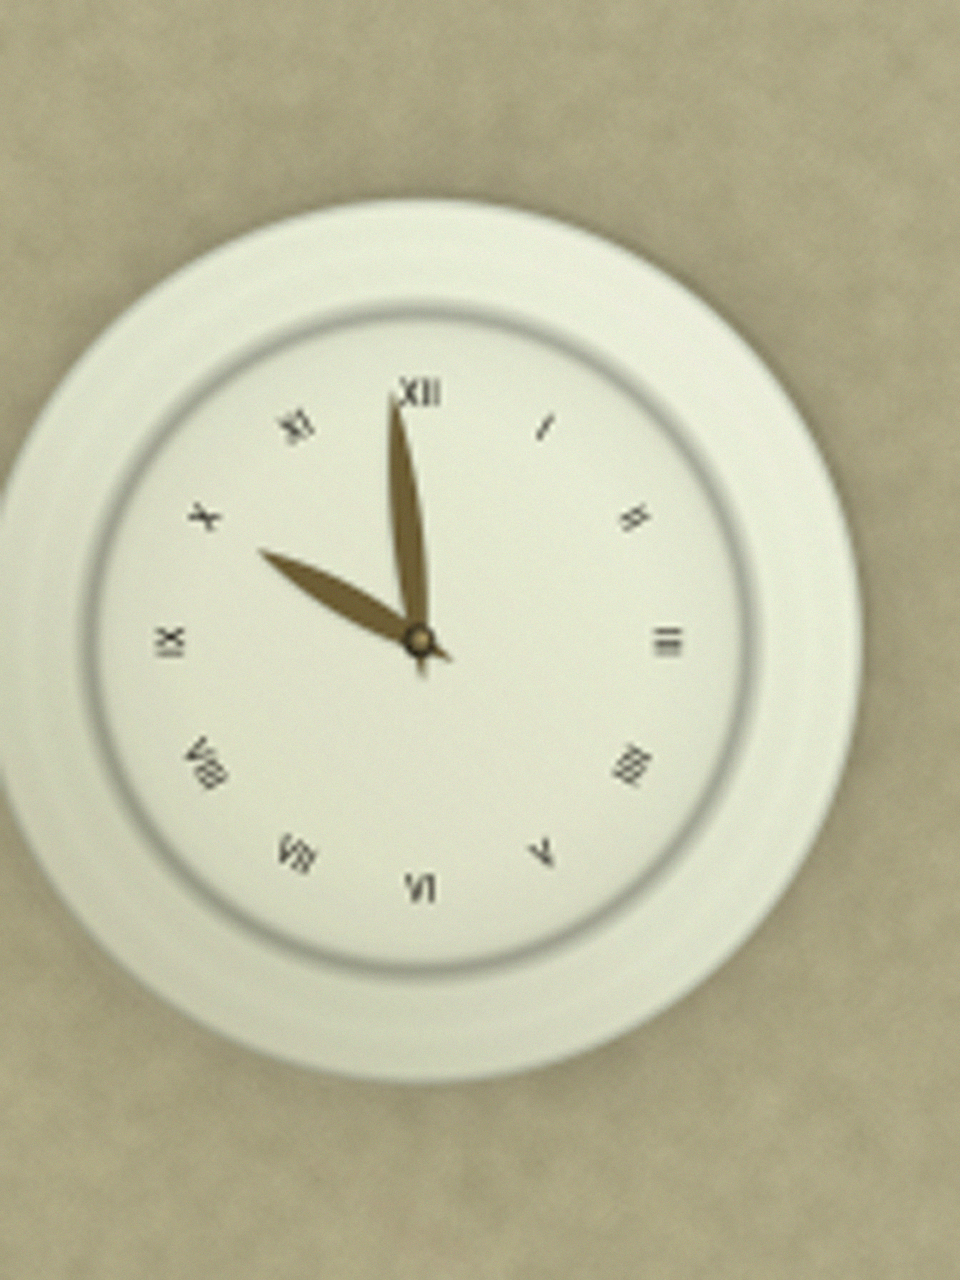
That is h=9 m=59
